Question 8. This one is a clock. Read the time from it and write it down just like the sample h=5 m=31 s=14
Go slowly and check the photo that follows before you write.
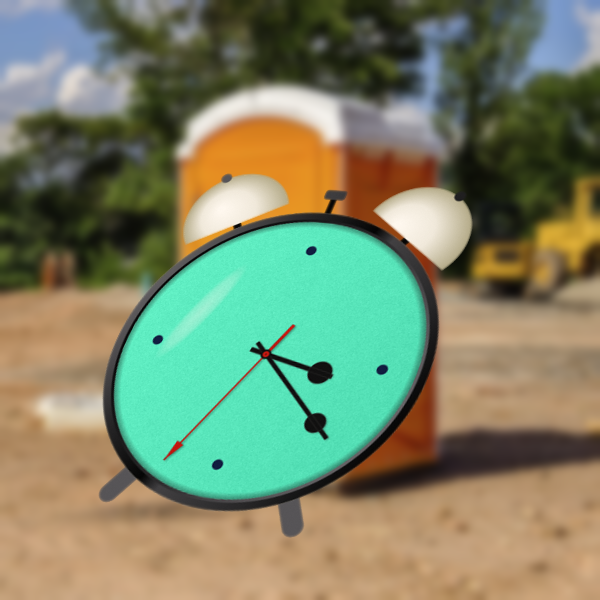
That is h=3 m=21 s=34
